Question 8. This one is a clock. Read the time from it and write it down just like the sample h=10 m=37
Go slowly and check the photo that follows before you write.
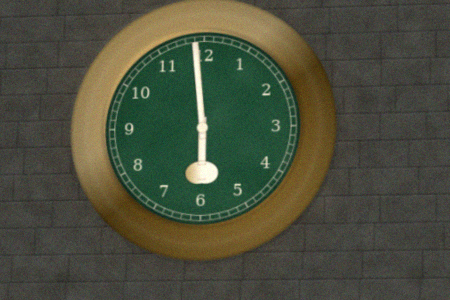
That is h=5 m=59
